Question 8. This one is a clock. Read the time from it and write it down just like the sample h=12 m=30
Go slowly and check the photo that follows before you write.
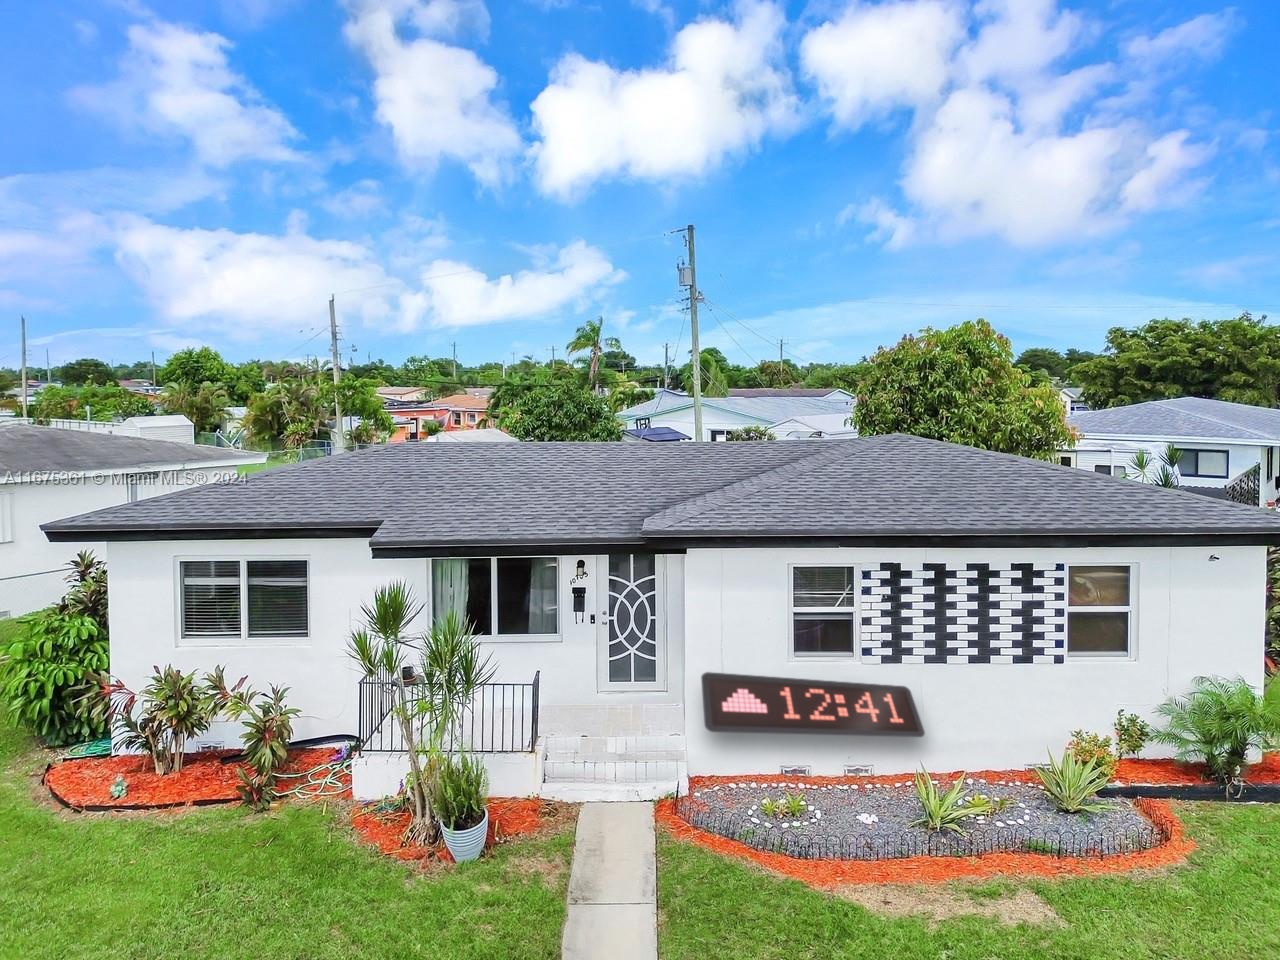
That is h=12 m=41
